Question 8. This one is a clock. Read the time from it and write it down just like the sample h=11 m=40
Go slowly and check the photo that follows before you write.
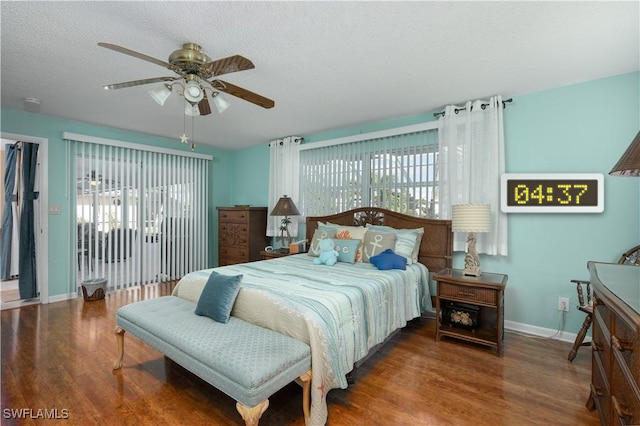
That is h=4 m=37
